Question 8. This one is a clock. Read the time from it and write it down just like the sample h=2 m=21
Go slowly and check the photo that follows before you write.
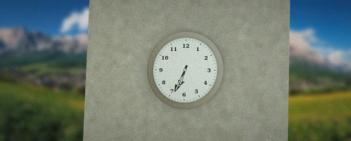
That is h=6 m=34
